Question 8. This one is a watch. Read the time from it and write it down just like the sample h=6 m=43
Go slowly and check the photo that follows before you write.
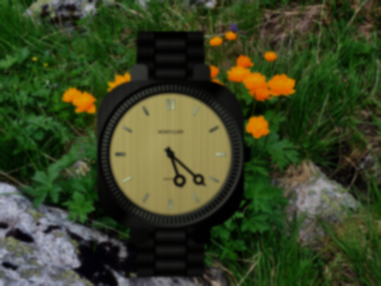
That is h=5 m=22
